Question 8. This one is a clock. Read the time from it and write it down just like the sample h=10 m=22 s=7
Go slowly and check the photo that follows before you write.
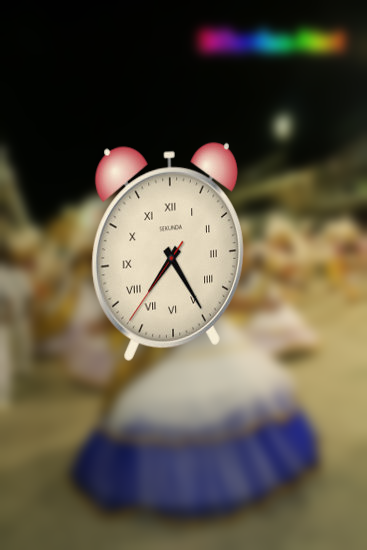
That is h=7 m=24 s=37
